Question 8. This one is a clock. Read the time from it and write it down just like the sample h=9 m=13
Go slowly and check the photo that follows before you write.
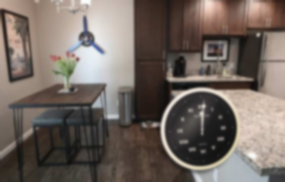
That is h=12 m=1
